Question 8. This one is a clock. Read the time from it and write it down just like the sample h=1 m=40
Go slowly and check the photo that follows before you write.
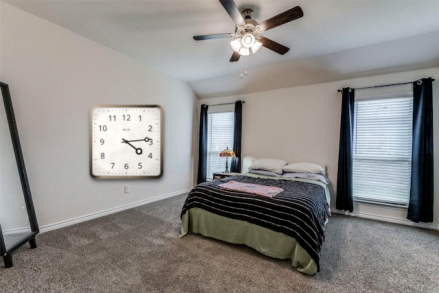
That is h=4 m=14
